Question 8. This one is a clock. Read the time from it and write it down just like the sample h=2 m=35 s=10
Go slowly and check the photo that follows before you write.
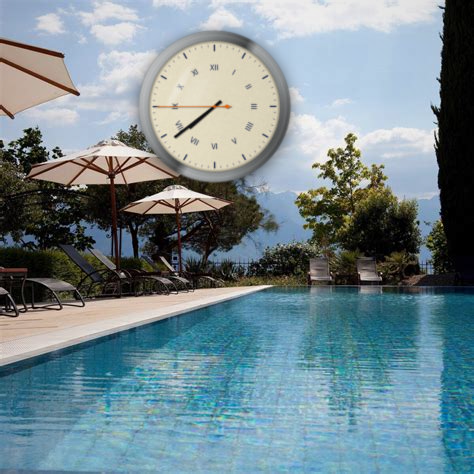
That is h=7 m=38 s=45
